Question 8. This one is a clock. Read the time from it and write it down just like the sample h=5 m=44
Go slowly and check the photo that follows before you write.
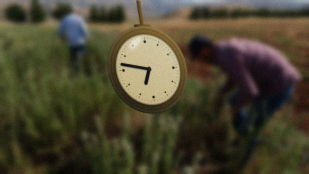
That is h=6 m=47
